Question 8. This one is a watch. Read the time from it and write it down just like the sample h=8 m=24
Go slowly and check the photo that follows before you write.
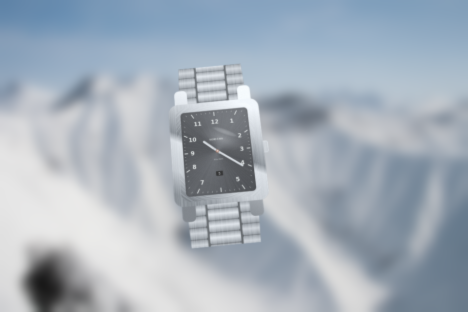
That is h=10 m=21
